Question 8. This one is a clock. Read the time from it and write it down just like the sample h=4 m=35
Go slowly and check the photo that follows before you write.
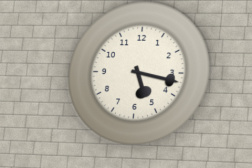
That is h=5 m=17
